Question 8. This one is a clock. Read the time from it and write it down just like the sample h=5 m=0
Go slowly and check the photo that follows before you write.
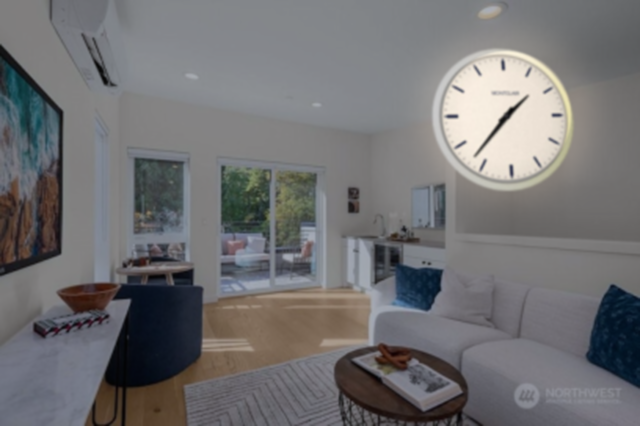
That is h=1 m=37
